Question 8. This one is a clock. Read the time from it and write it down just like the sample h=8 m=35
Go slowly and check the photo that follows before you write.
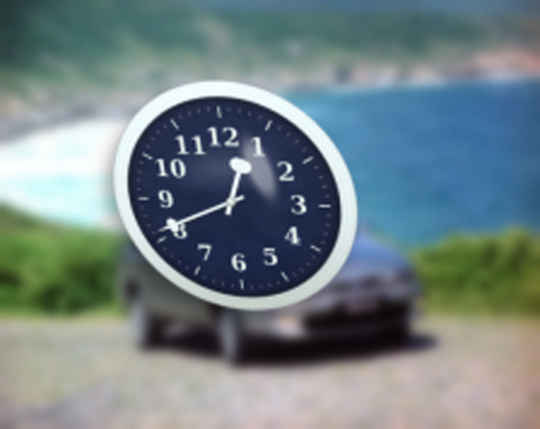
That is h=12 m=41
